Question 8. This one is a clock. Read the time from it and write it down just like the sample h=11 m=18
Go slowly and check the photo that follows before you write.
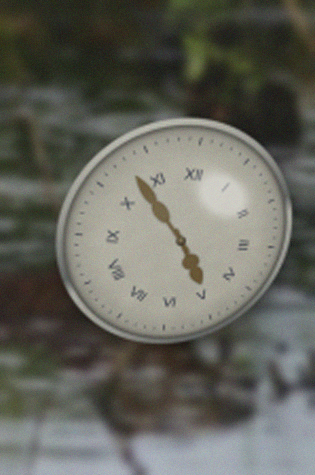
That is h=4 m=53
